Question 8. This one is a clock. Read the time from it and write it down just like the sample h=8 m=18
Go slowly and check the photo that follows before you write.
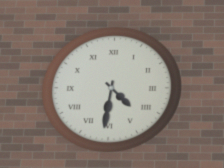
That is h=4 m=31
